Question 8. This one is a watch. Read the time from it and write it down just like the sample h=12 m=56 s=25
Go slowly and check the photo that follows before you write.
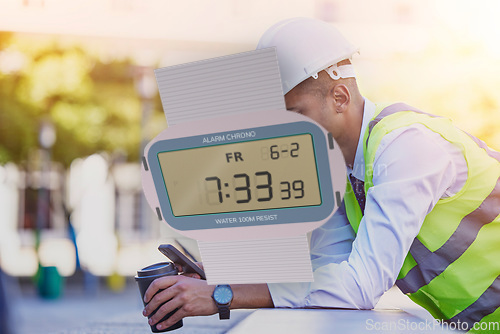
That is h=7 m=33 s=39
